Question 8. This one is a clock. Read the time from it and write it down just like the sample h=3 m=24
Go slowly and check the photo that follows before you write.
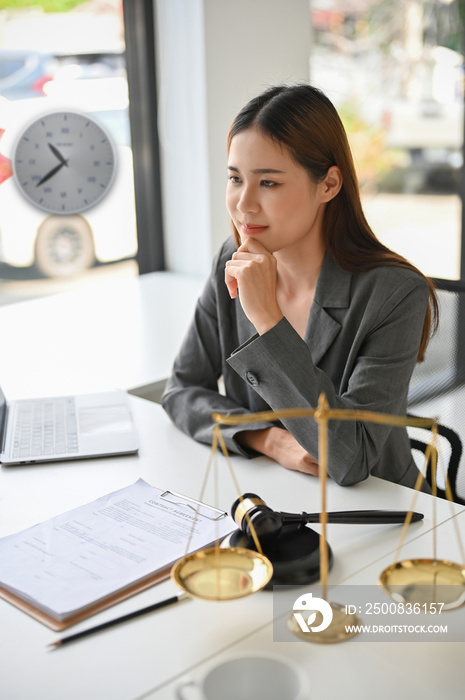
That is h=10 m=38
